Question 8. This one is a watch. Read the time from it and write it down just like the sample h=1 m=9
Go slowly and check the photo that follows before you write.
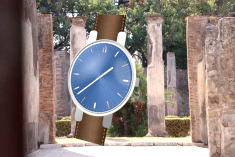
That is h=1 m=38
